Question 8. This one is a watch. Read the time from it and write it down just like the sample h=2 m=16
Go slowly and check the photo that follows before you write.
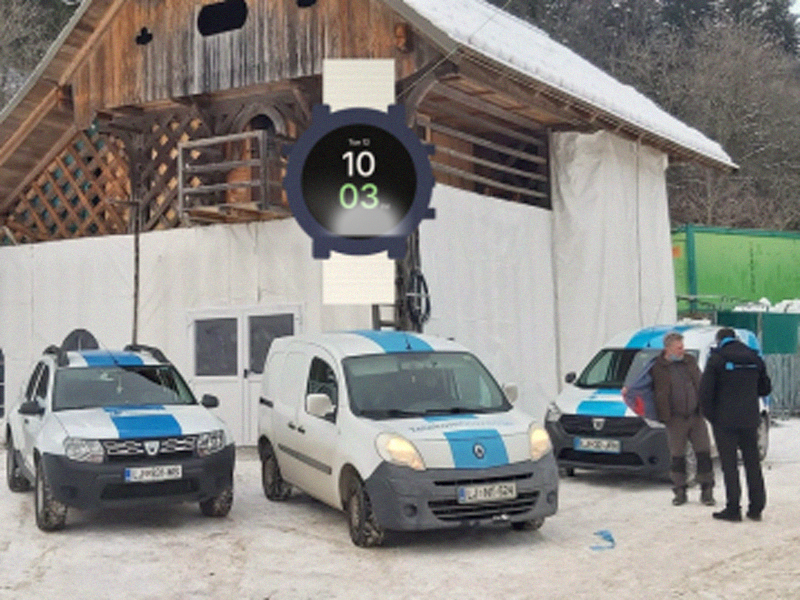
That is h=10 m=3
